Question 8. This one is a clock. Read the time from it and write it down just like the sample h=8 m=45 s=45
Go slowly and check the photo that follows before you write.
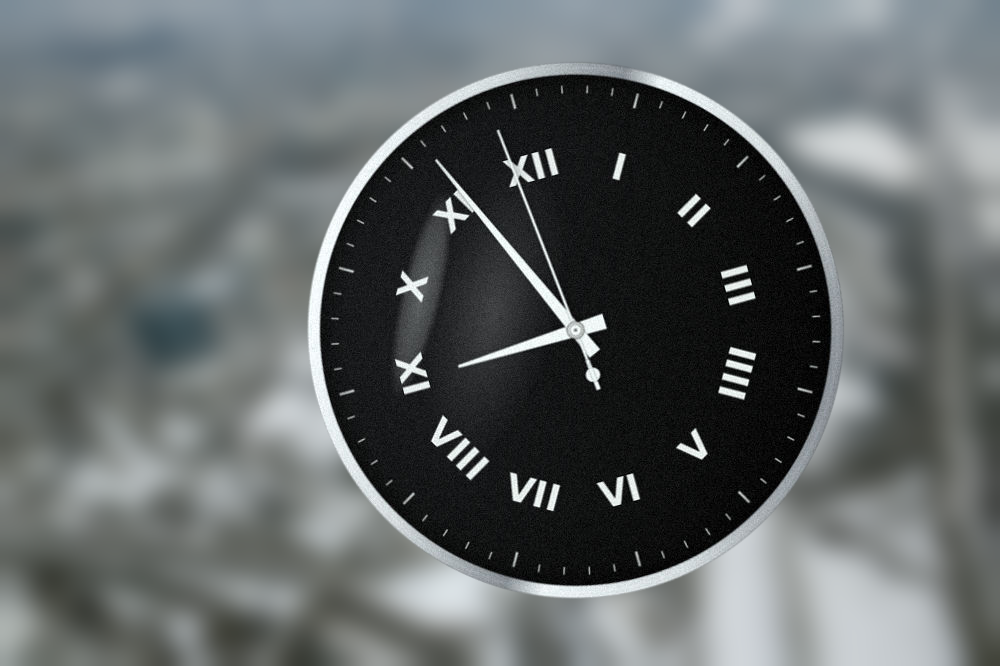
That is h=8 m=55 s=59
